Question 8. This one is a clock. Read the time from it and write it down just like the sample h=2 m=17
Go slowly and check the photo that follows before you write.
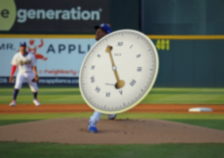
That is h=4 m=55
